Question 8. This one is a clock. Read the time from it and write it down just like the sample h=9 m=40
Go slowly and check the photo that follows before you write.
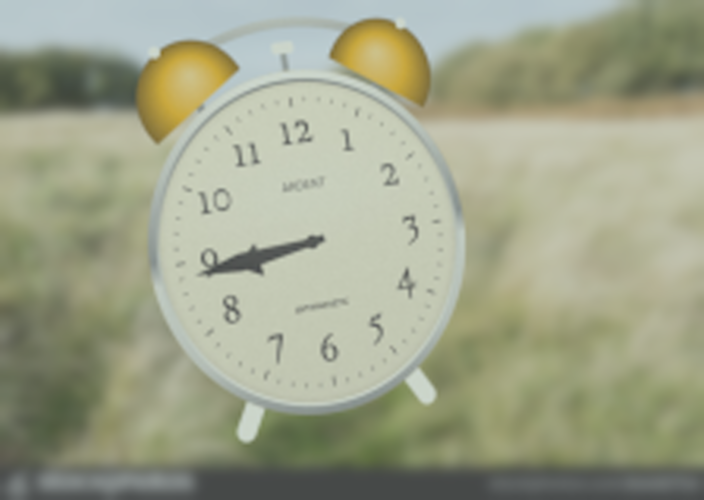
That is h=8 m=44
